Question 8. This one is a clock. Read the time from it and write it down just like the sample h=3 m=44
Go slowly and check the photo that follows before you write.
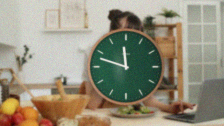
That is h=11 m=48
